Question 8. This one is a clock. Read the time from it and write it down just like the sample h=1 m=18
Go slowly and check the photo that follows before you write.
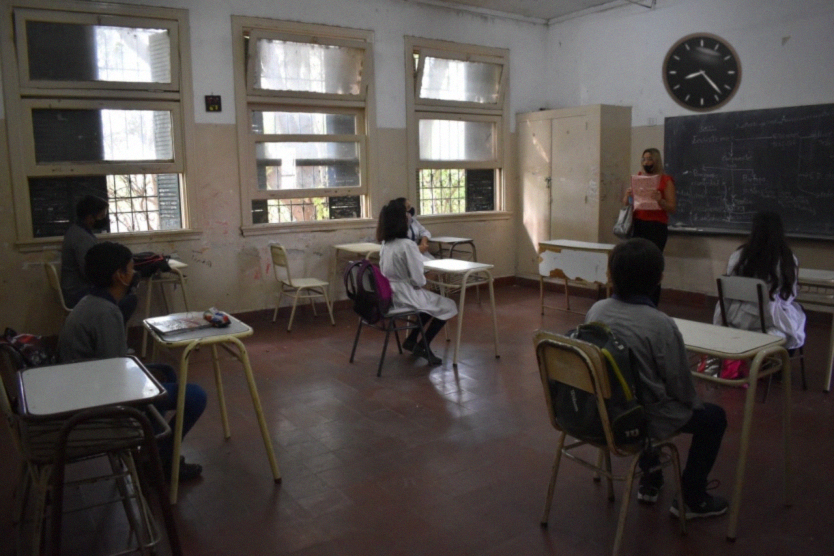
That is h=8 m=23
